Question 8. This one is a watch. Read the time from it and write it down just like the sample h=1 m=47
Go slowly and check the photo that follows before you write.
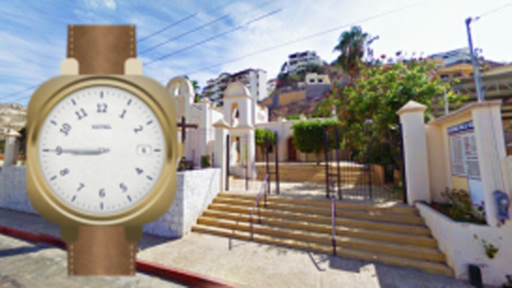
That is h=8 m=45
